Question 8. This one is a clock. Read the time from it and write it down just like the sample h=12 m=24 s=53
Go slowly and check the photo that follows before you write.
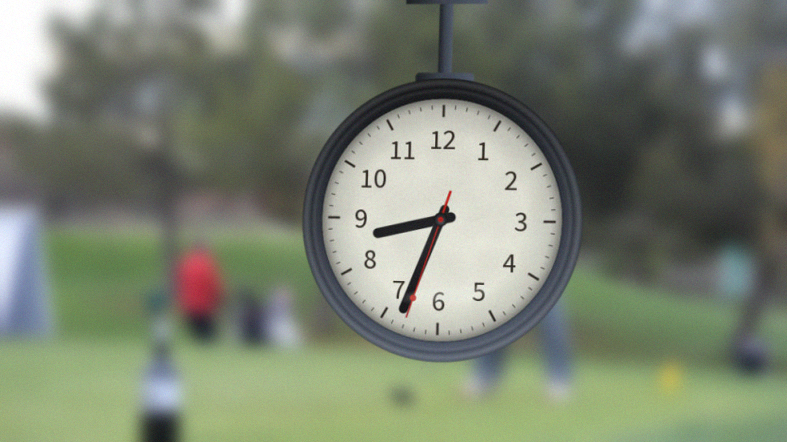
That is h=8 m=33 s=33
